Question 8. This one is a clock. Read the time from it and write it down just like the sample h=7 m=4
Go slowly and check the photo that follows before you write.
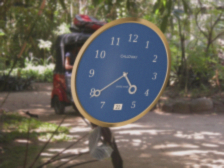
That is h=4 m=39
